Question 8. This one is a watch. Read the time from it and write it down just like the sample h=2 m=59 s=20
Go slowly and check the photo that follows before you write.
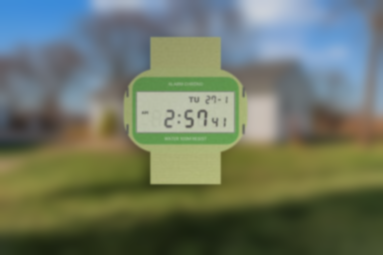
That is h=2 m=57 s=41
